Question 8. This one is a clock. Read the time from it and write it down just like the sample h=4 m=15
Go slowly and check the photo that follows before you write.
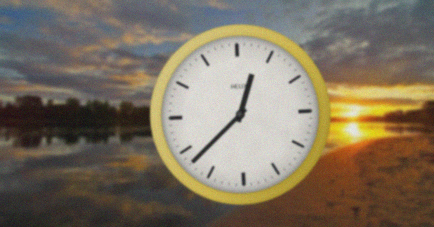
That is h=12 m=38
